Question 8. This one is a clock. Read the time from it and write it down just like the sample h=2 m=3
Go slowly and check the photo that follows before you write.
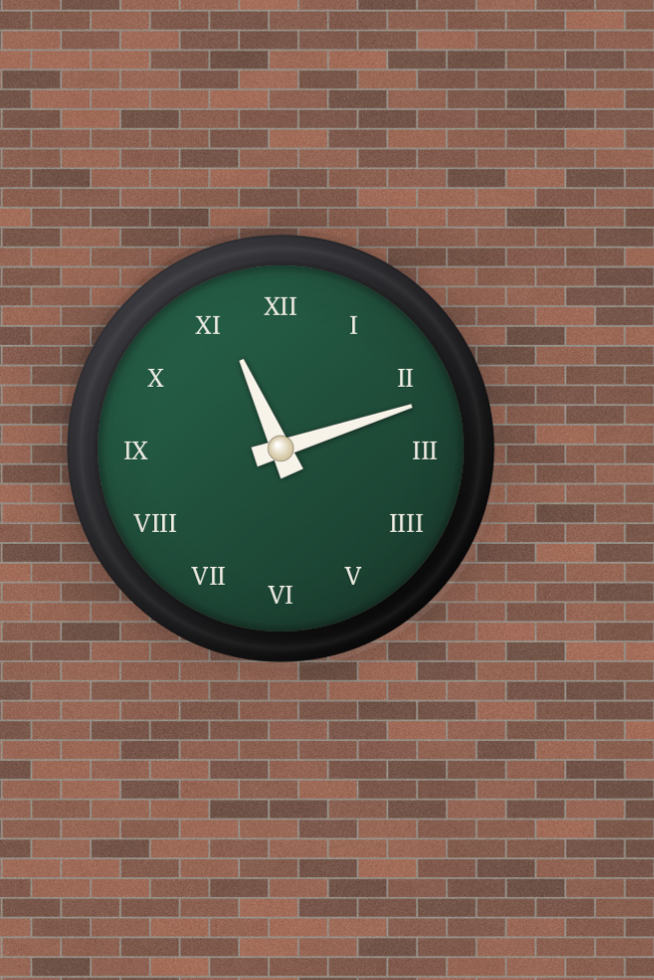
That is h=11 m=12
